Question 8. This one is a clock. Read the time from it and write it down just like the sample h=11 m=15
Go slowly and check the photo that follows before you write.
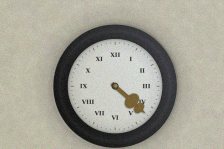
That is h=4 m=22
